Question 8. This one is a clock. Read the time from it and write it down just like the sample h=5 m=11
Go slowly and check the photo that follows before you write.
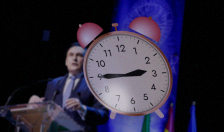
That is h=2 m=45
